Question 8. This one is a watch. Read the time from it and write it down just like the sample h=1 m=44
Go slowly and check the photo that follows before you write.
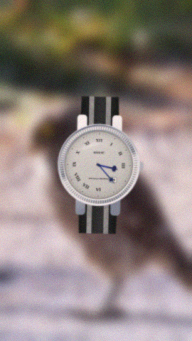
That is h=3 m=23
